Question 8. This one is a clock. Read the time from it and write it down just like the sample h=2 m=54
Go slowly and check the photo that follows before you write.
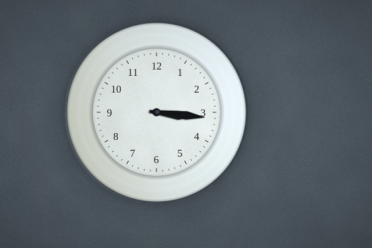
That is h=3 m=16
